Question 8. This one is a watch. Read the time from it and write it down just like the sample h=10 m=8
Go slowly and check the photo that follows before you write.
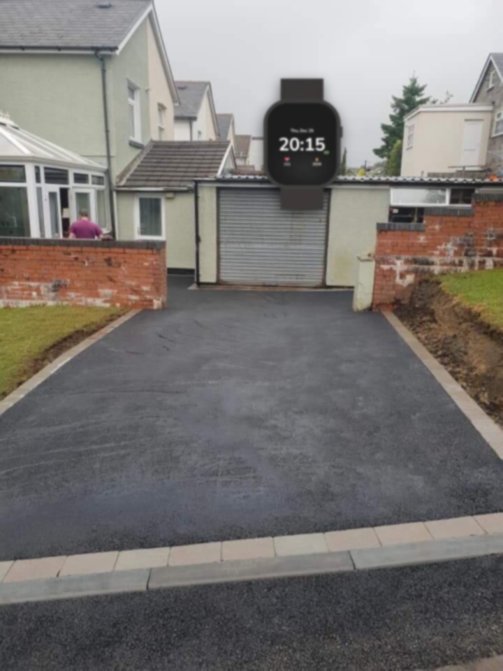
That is h=20 m=15
